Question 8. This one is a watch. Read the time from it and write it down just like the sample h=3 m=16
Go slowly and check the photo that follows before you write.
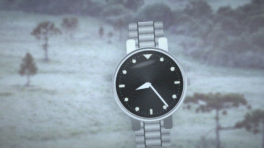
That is h=8 m=24
